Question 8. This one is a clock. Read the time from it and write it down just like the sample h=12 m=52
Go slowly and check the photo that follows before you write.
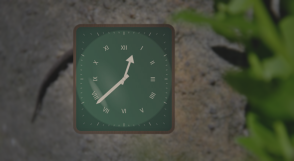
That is h=12 m=38
